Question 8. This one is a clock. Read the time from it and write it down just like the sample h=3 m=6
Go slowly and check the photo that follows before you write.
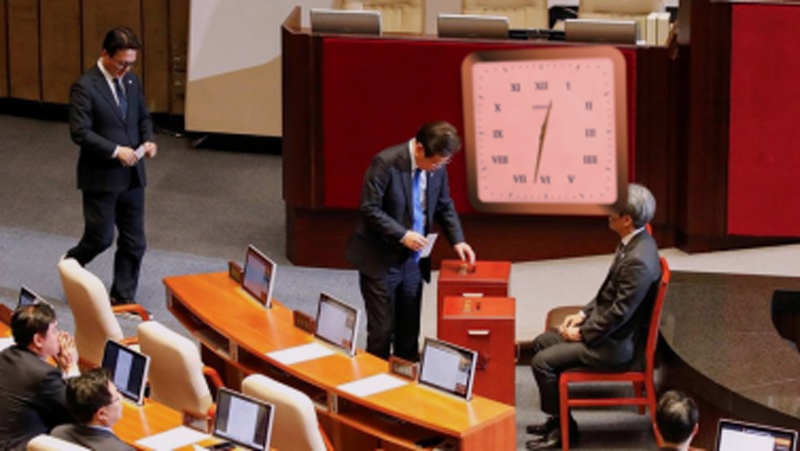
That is h=12 m=32
